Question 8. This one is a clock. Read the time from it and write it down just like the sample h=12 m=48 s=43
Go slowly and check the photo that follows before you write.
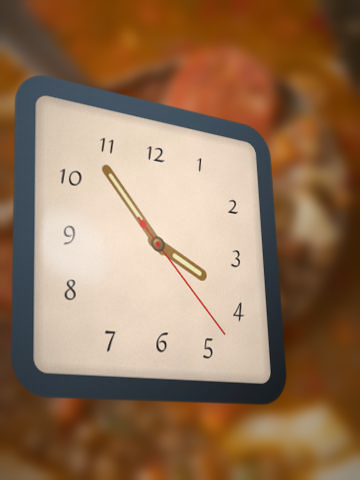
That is h=3 m=53 s=23
